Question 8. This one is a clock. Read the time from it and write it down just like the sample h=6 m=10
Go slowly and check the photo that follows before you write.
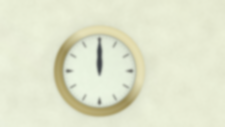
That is h=12 m=0
